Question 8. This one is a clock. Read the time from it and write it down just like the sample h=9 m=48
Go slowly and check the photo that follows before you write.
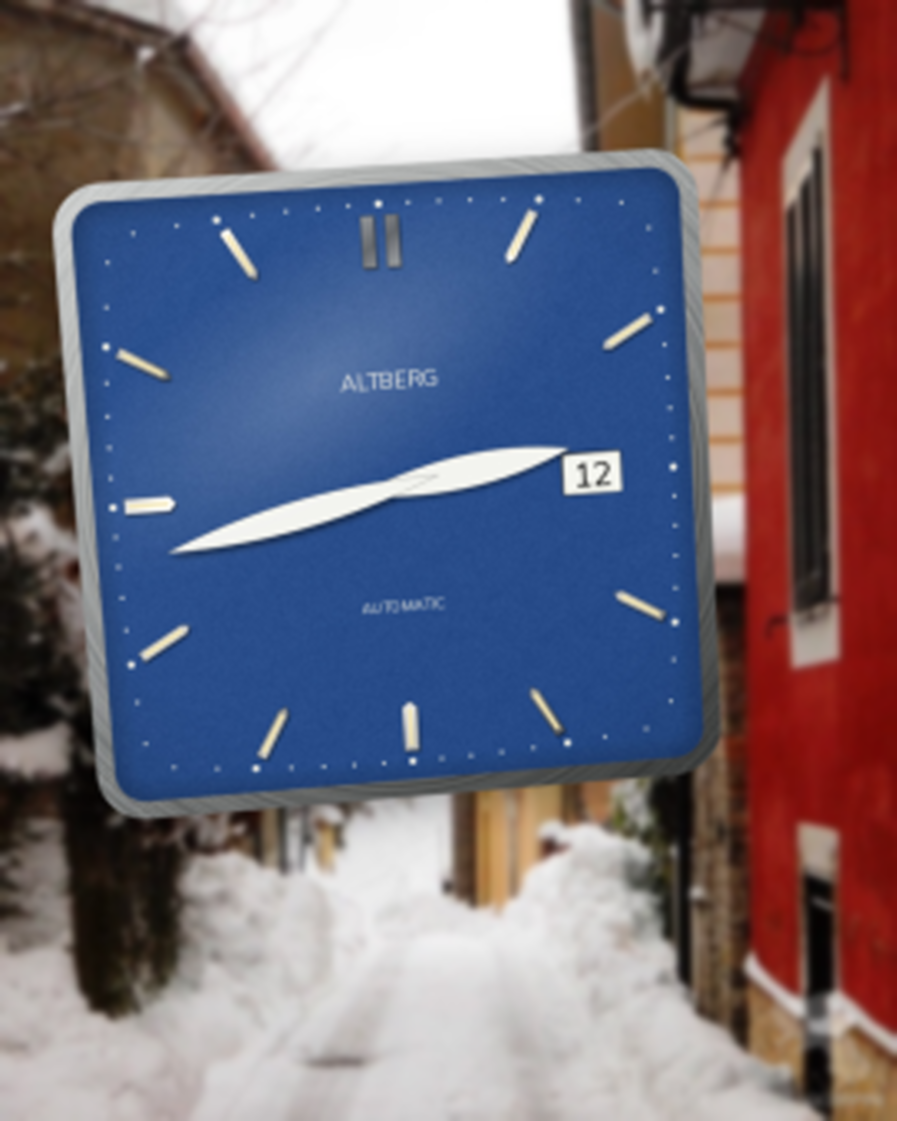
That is h=2 m=43
